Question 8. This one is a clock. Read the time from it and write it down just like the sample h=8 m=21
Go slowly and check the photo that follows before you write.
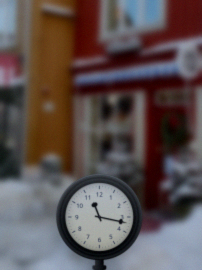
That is h=11 m=17
